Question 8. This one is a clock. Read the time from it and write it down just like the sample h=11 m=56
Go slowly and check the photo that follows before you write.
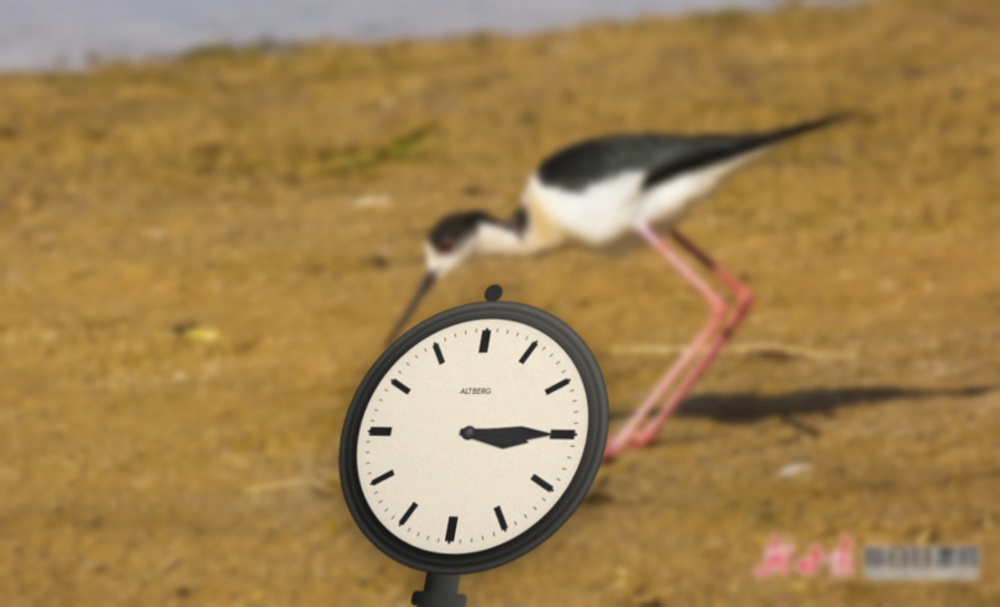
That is h=3 m=15
